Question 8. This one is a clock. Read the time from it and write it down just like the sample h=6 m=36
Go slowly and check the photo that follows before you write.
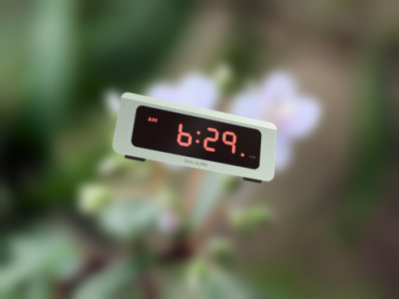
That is h=6 m=29
